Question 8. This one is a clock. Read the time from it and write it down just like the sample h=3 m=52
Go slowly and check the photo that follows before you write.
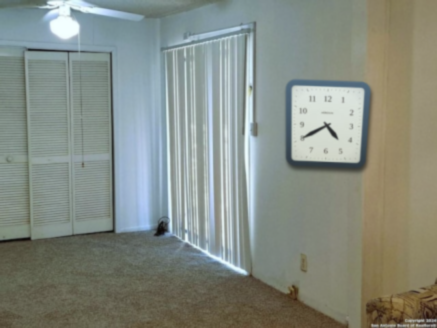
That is h=4 m=40
